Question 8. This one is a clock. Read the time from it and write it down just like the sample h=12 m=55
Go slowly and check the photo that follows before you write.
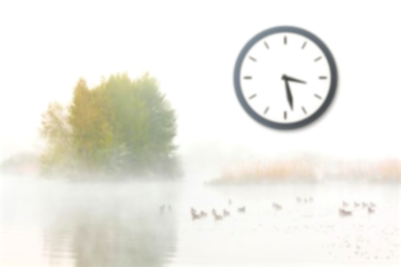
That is h=3 m=28
